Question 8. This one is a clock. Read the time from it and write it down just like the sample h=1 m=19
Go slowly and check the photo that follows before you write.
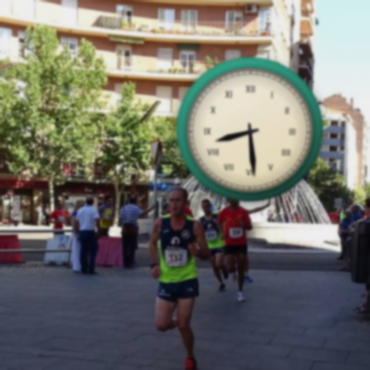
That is h=8 m=29
